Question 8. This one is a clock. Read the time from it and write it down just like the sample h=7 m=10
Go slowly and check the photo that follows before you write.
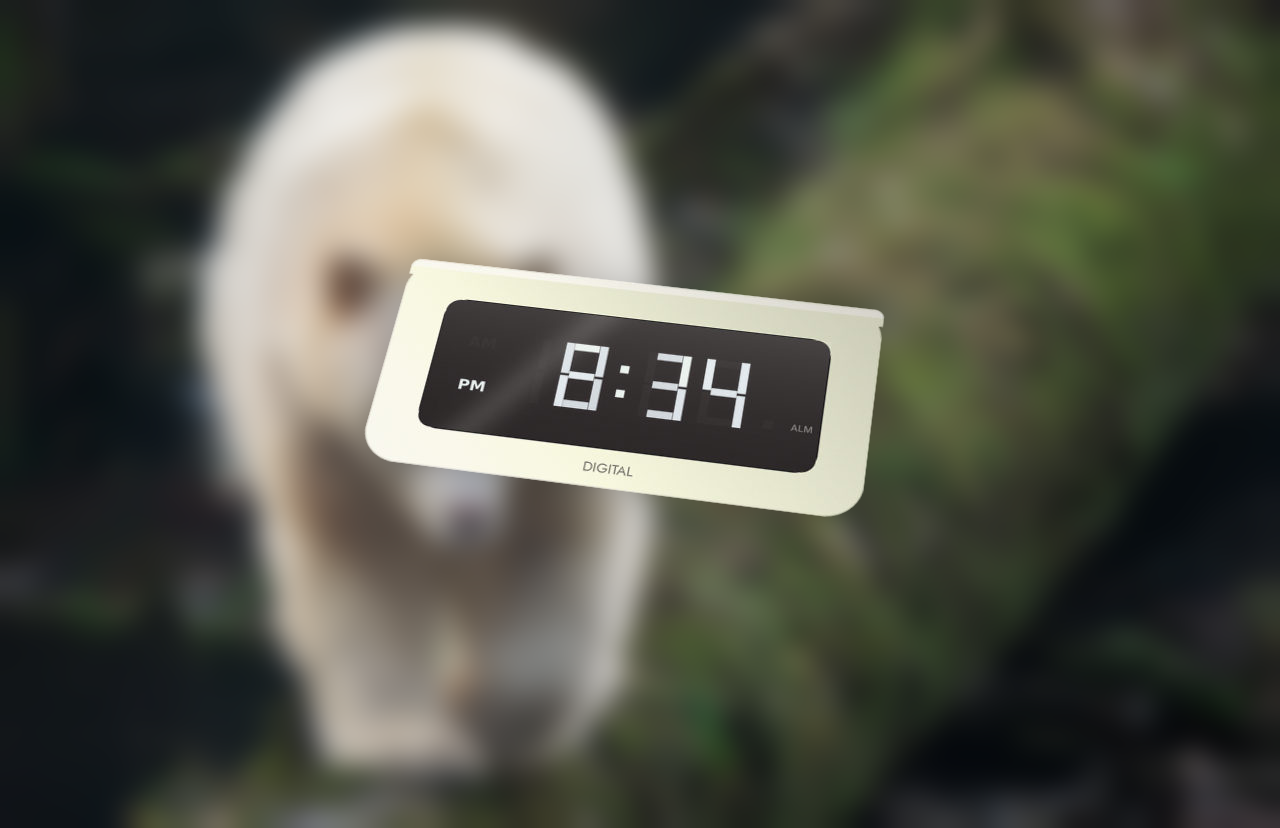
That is h=8 m=34
